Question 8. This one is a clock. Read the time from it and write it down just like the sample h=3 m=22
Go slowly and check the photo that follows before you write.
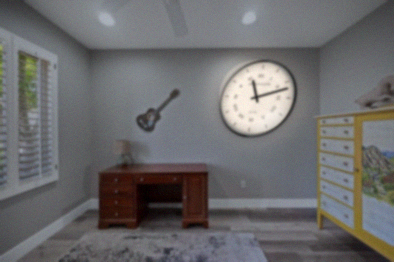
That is h=11 m=12
